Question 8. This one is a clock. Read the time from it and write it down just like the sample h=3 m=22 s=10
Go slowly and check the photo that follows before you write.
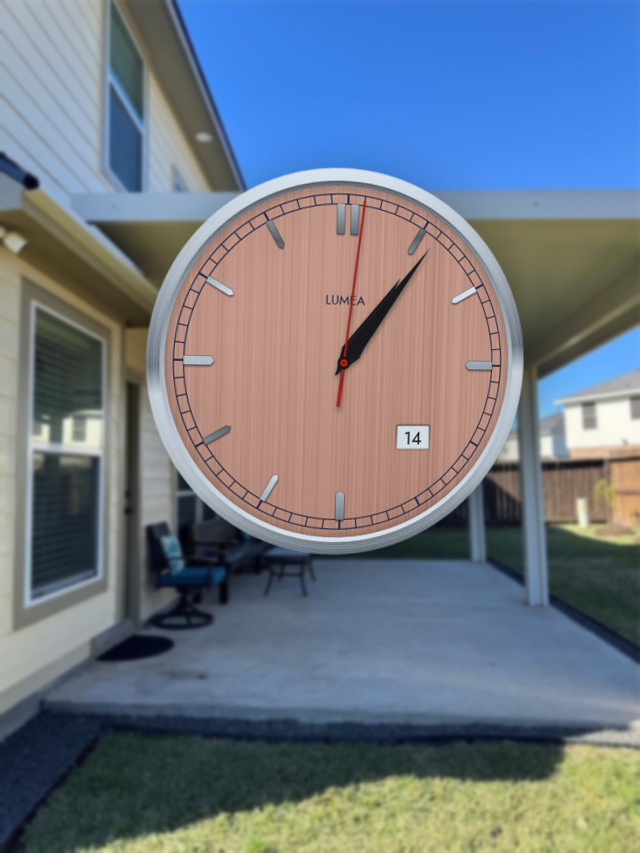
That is h=1 m=6 s=1
